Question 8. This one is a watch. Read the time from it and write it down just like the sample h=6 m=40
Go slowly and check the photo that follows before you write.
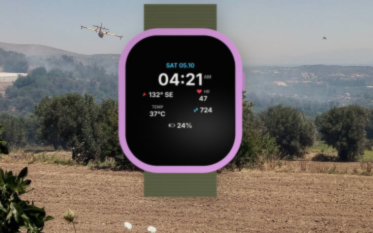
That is h=4 m=21
